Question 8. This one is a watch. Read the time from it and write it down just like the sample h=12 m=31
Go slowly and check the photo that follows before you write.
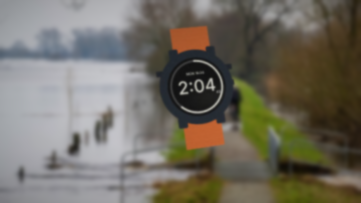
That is h=2 m=4
